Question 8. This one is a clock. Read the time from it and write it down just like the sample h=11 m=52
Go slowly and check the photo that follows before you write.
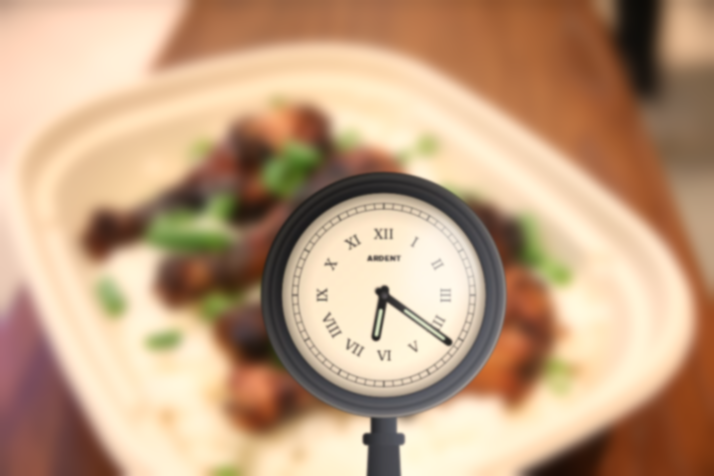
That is h=6 m=21
